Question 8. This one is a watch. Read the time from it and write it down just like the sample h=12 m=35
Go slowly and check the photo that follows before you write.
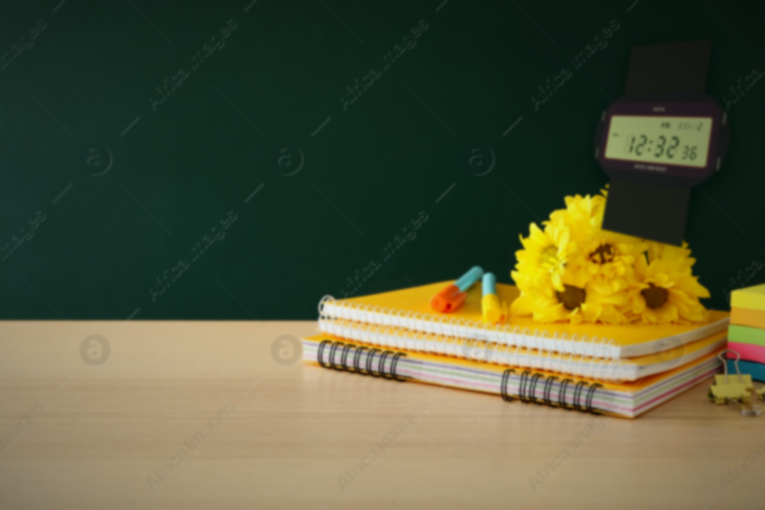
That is h=12 m=32
